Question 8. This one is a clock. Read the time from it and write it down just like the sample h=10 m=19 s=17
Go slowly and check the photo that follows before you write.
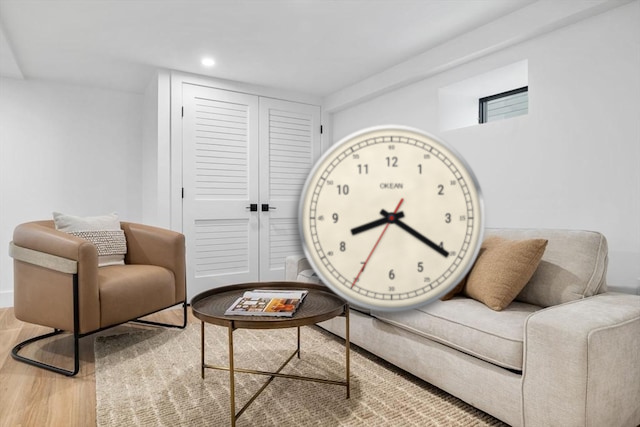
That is h=8 m=20 s=35
